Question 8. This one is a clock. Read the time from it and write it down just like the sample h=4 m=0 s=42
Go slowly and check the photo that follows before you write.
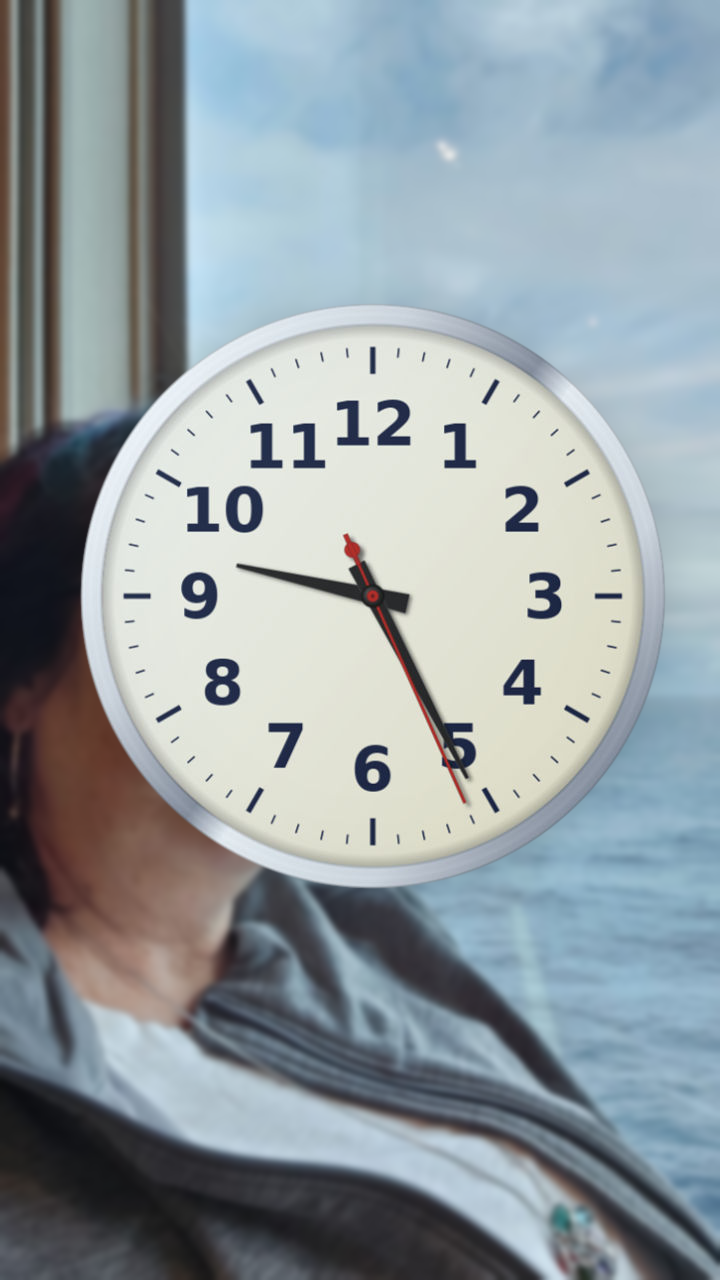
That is h=9 m=25 s=26
